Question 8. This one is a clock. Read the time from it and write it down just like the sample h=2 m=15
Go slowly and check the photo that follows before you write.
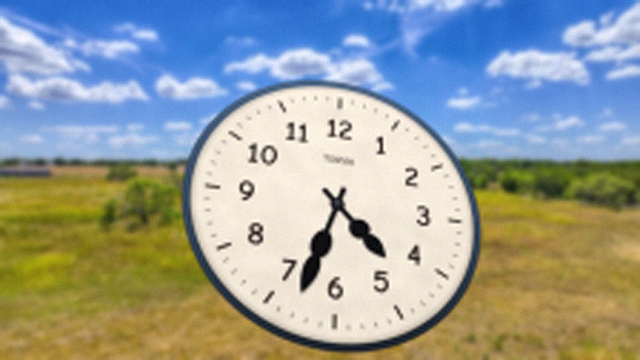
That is h=4 m=33
